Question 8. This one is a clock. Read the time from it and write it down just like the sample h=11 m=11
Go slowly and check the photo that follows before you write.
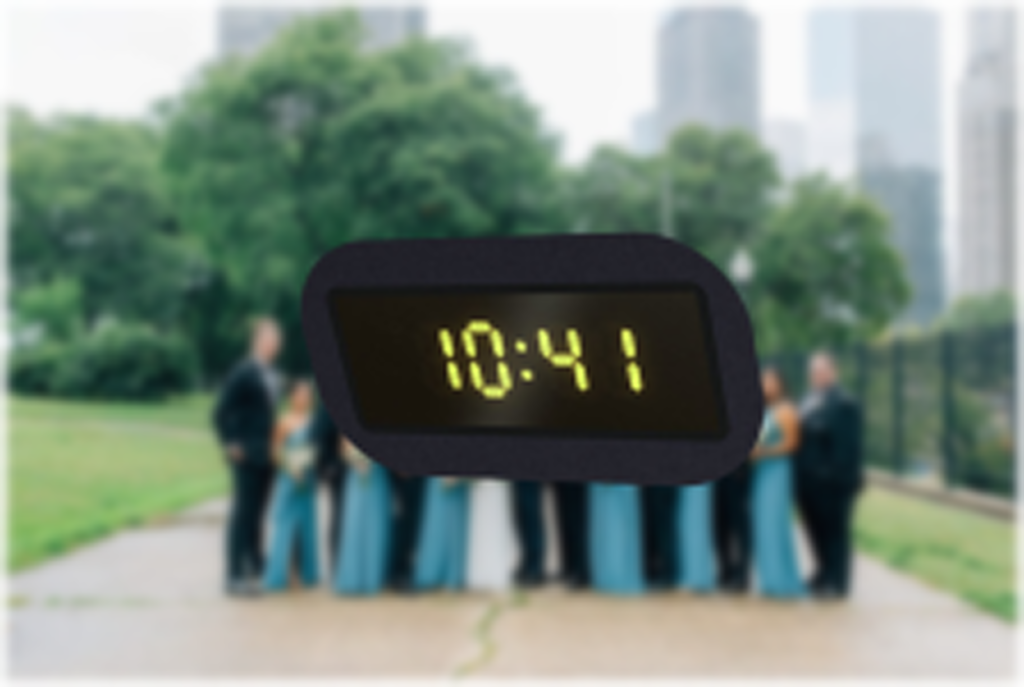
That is h=10 m=41
